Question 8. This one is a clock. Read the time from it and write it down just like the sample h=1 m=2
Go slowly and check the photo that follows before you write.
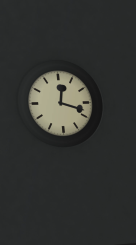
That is h=12 m=18
